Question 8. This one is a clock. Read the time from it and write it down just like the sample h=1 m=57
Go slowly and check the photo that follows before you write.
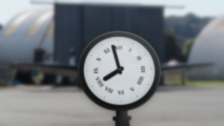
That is h=7 m=58
